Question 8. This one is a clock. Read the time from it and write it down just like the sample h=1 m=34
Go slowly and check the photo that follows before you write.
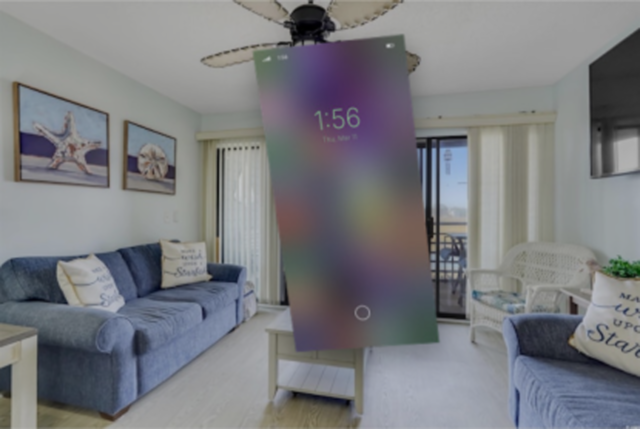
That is h=1 m=56
